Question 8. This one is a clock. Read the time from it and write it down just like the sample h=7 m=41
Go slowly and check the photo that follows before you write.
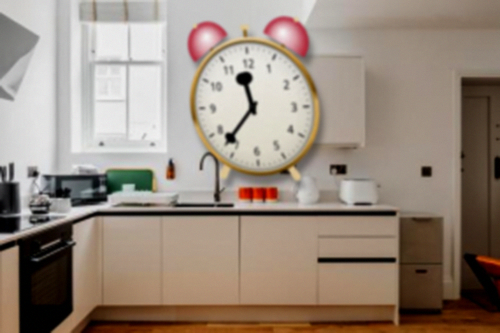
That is h=11 m=37
